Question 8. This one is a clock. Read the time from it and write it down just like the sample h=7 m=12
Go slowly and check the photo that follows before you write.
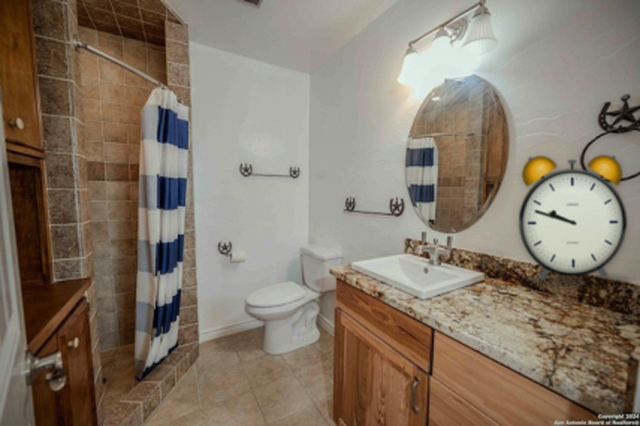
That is h=9 m=48
